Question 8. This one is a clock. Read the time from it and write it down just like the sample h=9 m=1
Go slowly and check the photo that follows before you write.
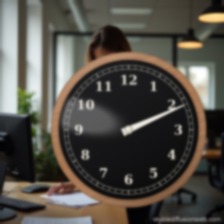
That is h=2 m=11
